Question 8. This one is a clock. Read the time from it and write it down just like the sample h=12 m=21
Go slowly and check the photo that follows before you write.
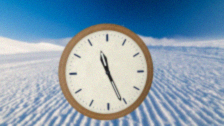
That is h=11 m=26
